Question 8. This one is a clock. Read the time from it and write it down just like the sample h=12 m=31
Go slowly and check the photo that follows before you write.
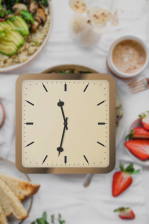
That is h=11 m=32
